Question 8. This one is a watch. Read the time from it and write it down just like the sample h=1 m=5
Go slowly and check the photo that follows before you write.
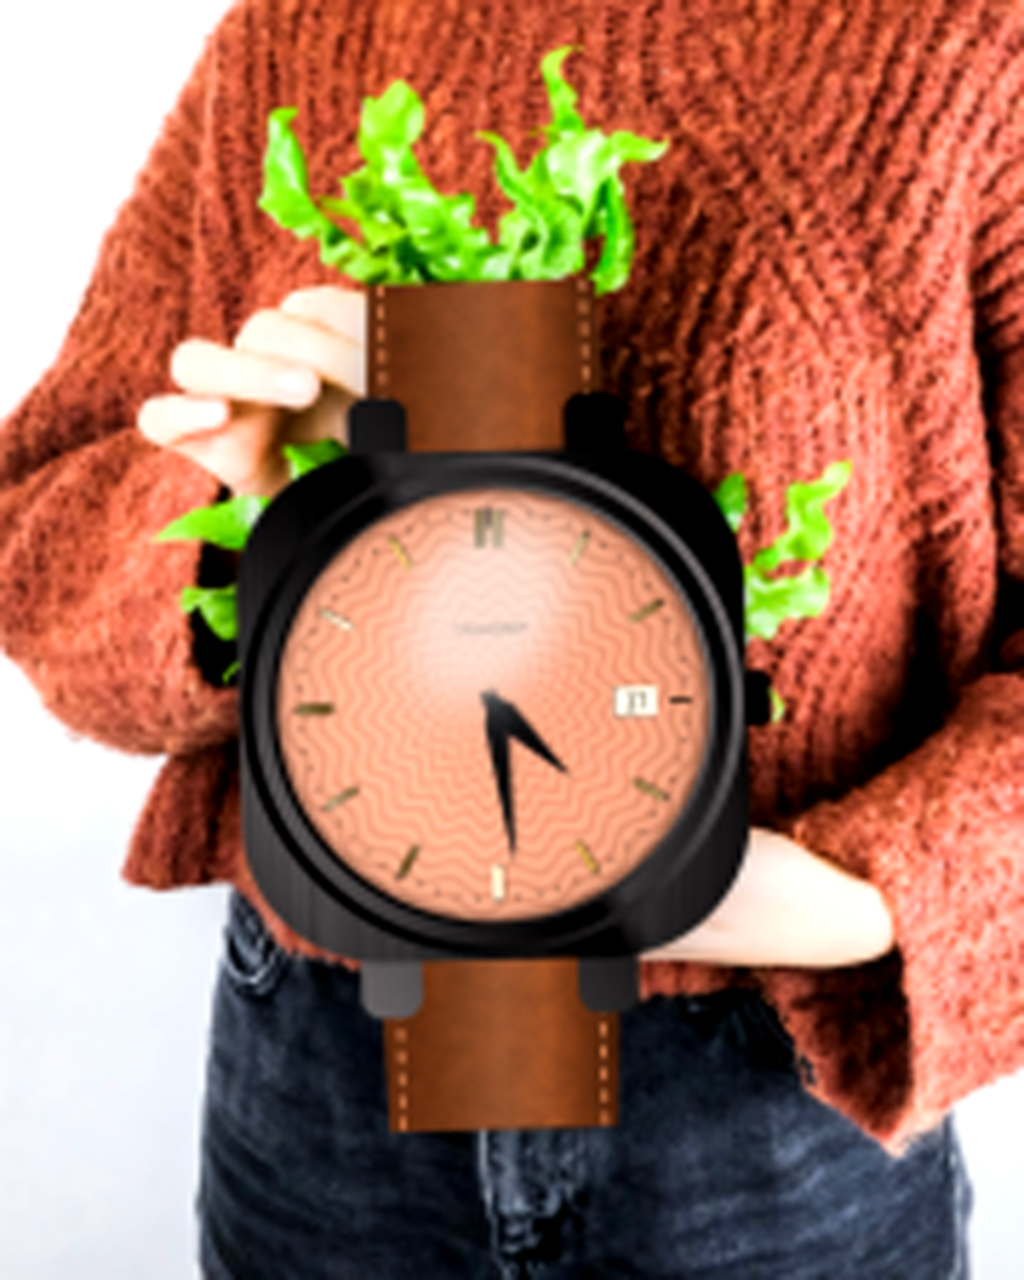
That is h=4 m=29
